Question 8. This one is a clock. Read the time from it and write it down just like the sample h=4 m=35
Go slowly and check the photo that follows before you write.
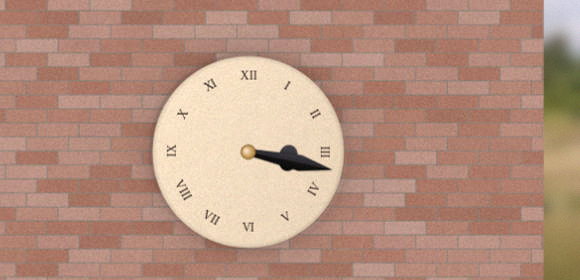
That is h=3 m=17
